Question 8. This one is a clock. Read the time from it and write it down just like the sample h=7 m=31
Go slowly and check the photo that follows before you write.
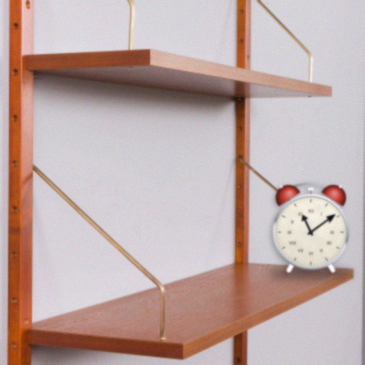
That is h=11 m=9
